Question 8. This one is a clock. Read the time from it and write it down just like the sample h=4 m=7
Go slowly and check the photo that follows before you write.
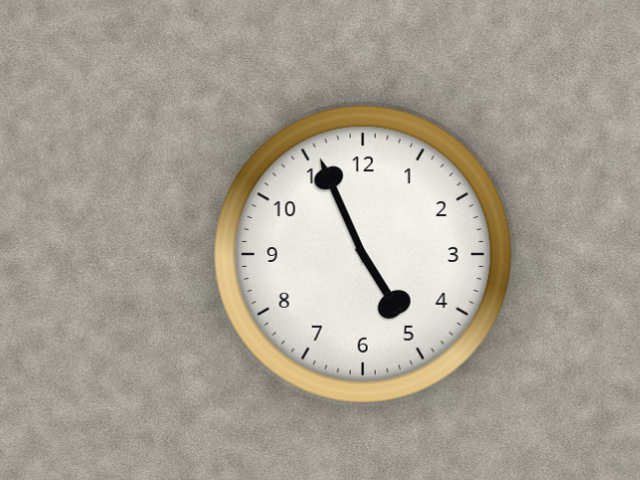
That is h=4 m=56
